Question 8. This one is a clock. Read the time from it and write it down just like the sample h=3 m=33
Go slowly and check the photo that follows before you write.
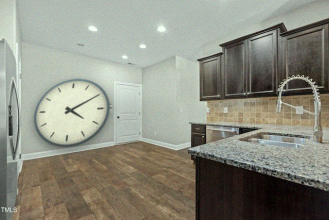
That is h=4 m=10
